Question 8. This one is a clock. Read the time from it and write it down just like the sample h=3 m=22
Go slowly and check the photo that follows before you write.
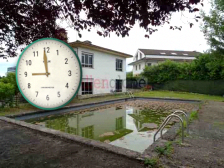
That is h=8 m=59
